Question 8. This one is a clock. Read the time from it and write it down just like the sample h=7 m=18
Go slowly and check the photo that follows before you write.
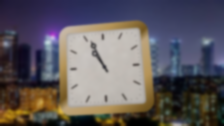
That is h=10 m=56
